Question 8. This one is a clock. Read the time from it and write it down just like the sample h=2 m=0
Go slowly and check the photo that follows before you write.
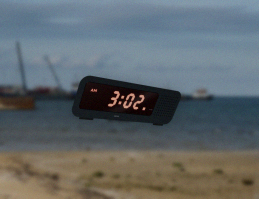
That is h=3 m=2
